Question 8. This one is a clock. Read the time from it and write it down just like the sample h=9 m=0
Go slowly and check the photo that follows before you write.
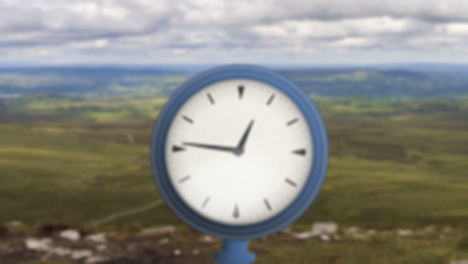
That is h=12 m=46
